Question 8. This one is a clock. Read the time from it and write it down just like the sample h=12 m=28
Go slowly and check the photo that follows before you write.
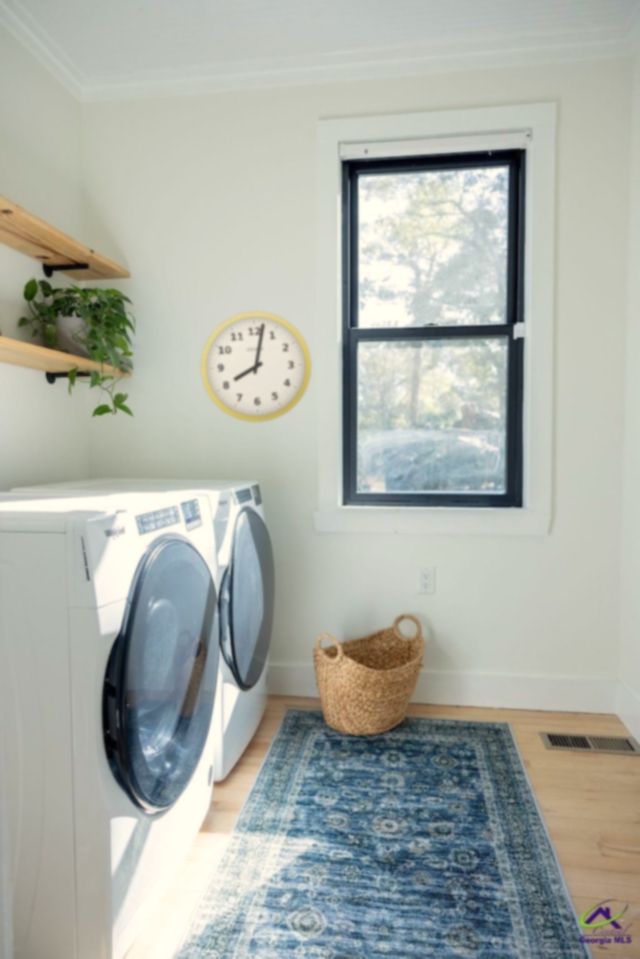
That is h=8 m=2
